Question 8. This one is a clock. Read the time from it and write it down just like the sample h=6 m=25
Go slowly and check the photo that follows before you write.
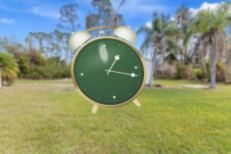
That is h=1 m=18
